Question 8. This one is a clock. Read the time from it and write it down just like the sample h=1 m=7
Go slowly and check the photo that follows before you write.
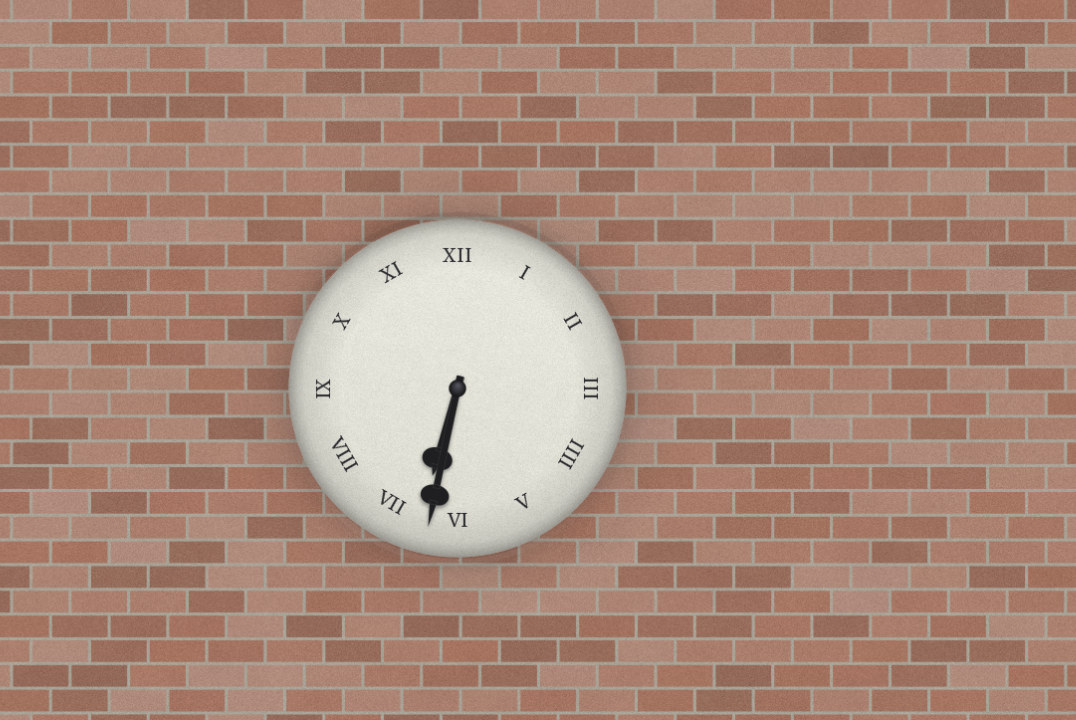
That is h=6 m=32
